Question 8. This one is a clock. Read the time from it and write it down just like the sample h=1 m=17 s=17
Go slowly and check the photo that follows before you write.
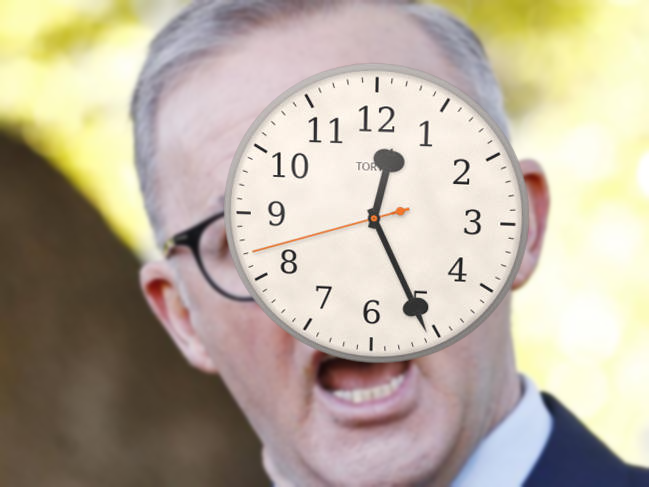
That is h=12 m=25 s=42
